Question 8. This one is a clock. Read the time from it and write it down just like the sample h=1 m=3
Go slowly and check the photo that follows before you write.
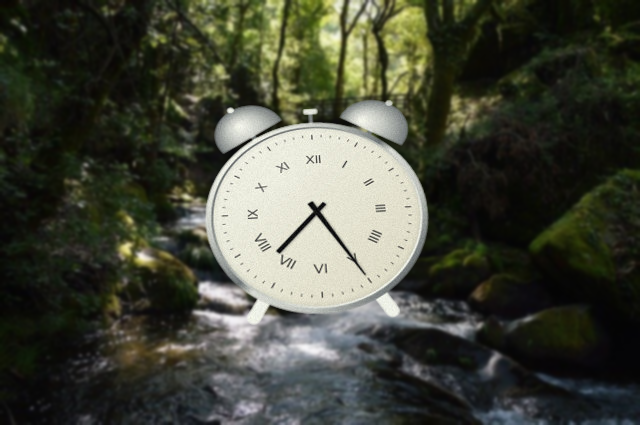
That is h=7 m=25
